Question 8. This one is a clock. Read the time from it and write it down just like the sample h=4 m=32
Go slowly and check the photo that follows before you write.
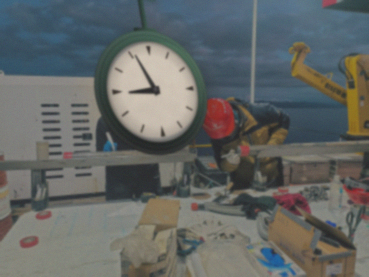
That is h=8 m=56
